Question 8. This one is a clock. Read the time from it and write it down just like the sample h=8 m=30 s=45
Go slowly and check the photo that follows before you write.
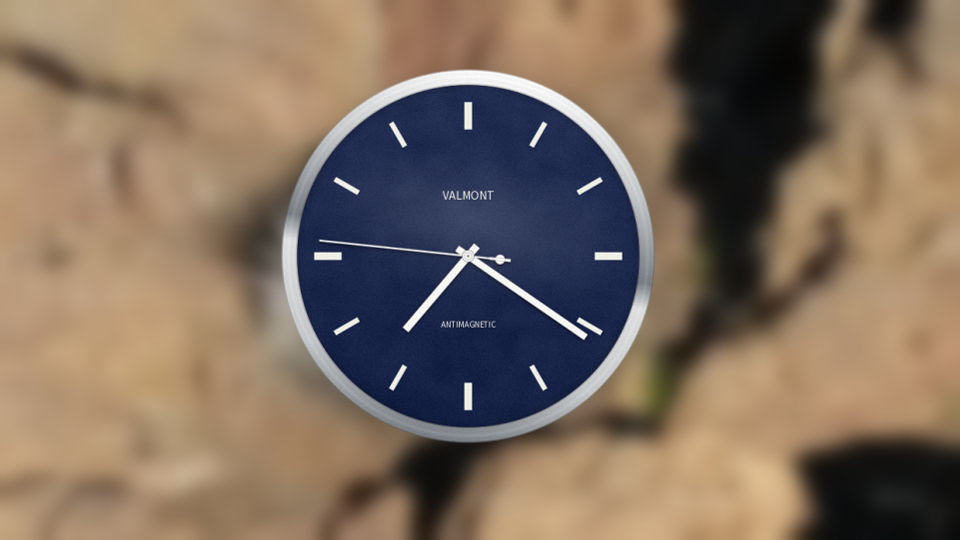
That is h=7 m=20 s=46
